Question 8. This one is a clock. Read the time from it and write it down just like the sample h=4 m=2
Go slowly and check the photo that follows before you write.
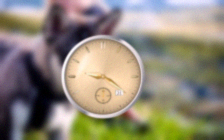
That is h=9 m=21
